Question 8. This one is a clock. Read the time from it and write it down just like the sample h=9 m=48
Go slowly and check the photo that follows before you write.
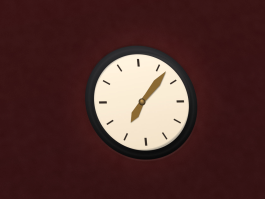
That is h=7 m=7
